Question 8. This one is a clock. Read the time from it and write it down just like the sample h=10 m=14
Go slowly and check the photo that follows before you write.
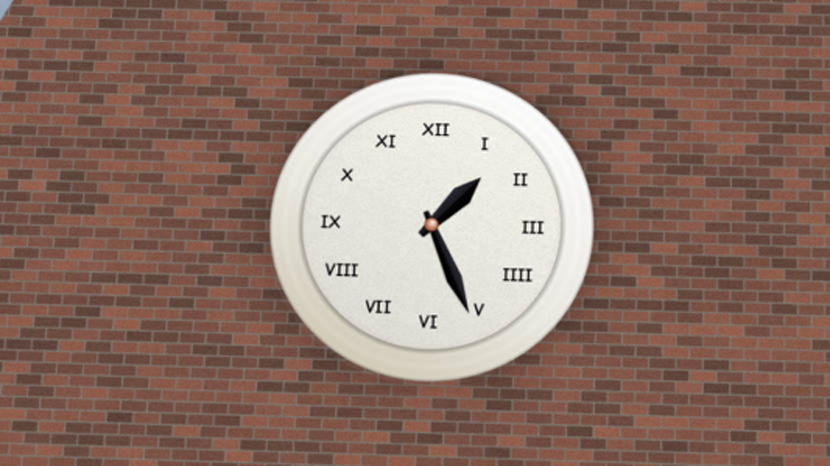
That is h=1 m=26
